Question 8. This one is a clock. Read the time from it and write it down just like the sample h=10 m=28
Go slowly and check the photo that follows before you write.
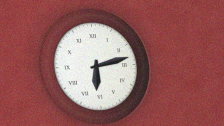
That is h=6 m=13
